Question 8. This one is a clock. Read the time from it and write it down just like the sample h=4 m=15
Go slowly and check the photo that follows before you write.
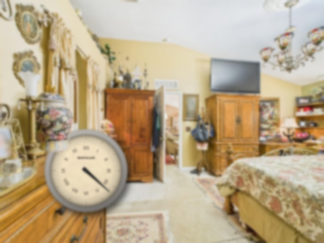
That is h=4 m=22
